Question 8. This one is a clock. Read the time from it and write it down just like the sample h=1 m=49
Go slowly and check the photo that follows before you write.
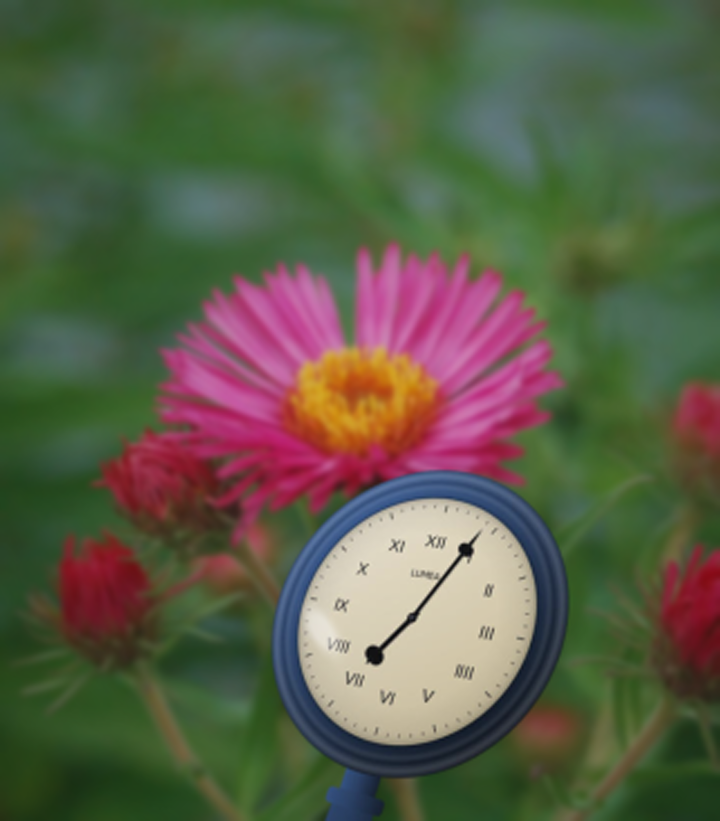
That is h=7 m=4
